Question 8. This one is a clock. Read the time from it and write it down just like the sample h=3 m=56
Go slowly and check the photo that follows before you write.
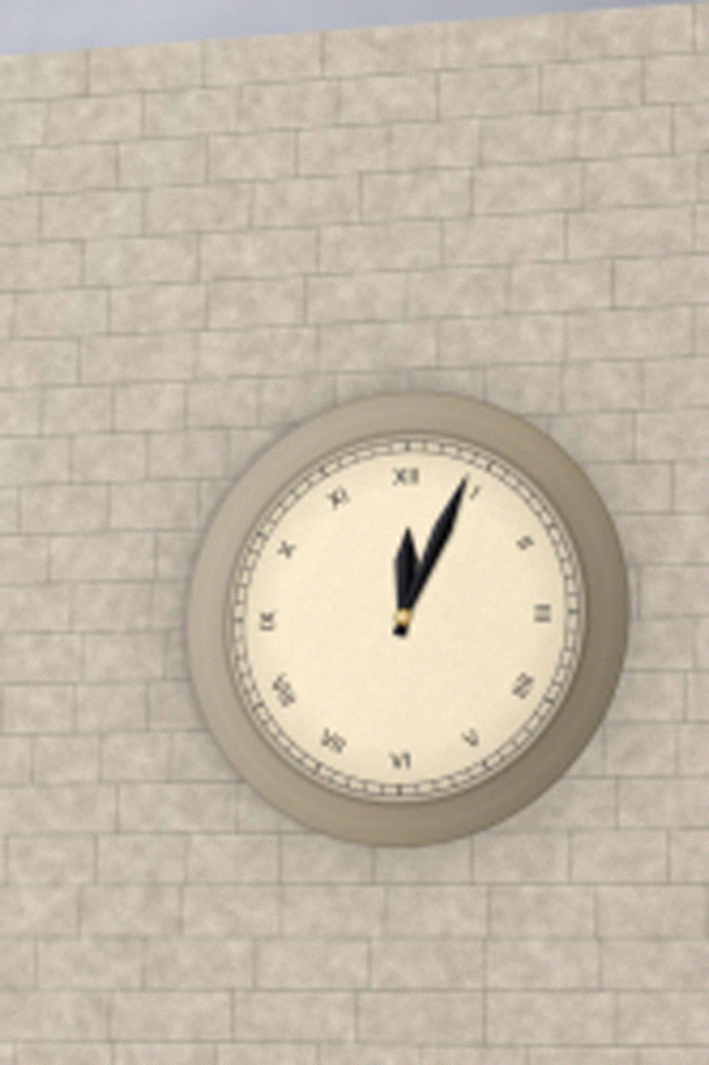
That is h=12 m=4
